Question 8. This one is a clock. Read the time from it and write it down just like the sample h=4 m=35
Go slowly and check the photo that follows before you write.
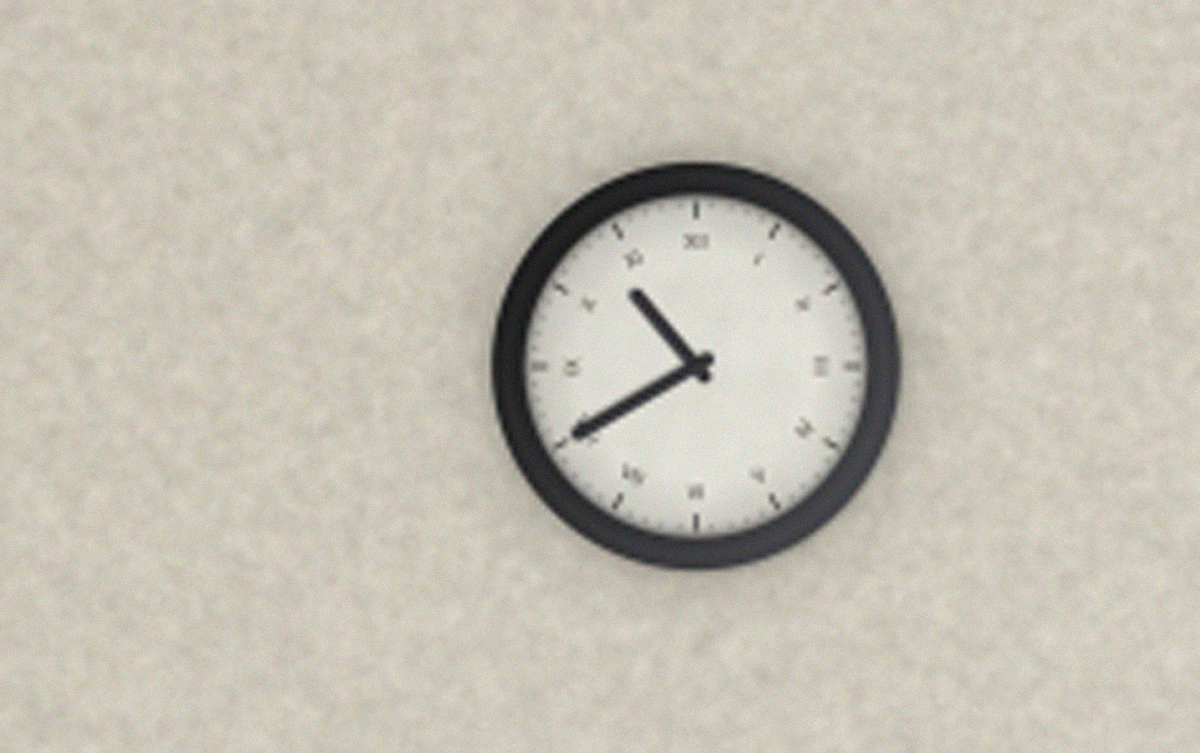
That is h=10 m=40
